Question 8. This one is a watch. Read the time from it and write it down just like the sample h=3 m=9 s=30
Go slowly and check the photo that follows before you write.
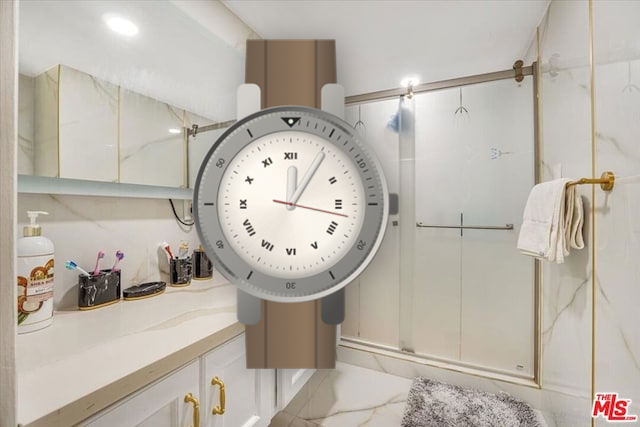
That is h=12 m=5 s=17
